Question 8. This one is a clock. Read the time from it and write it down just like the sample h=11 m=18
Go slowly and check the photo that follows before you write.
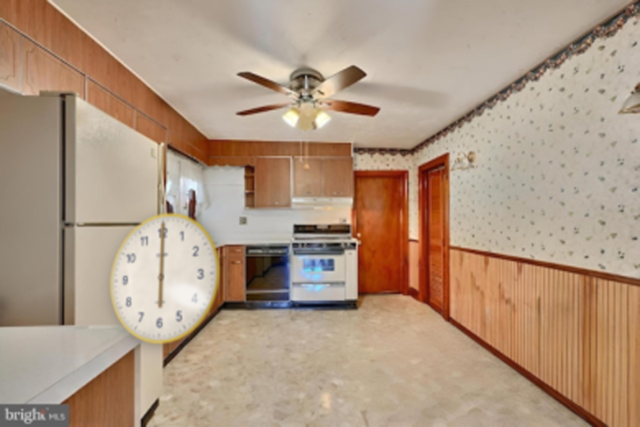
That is h=6 m=0
